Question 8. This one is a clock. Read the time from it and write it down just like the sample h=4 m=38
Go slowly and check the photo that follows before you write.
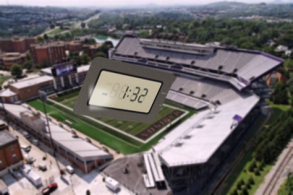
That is h=1 m=32
